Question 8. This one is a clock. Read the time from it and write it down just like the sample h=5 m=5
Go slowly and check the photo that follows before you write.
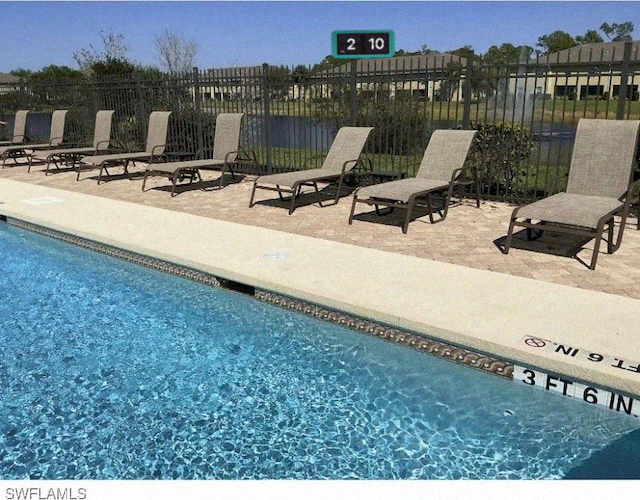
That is h=2 m=10
